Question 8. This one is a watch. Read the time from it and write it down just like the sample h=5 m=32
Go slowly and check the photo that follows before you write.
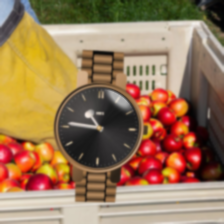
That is h=10 m=46
